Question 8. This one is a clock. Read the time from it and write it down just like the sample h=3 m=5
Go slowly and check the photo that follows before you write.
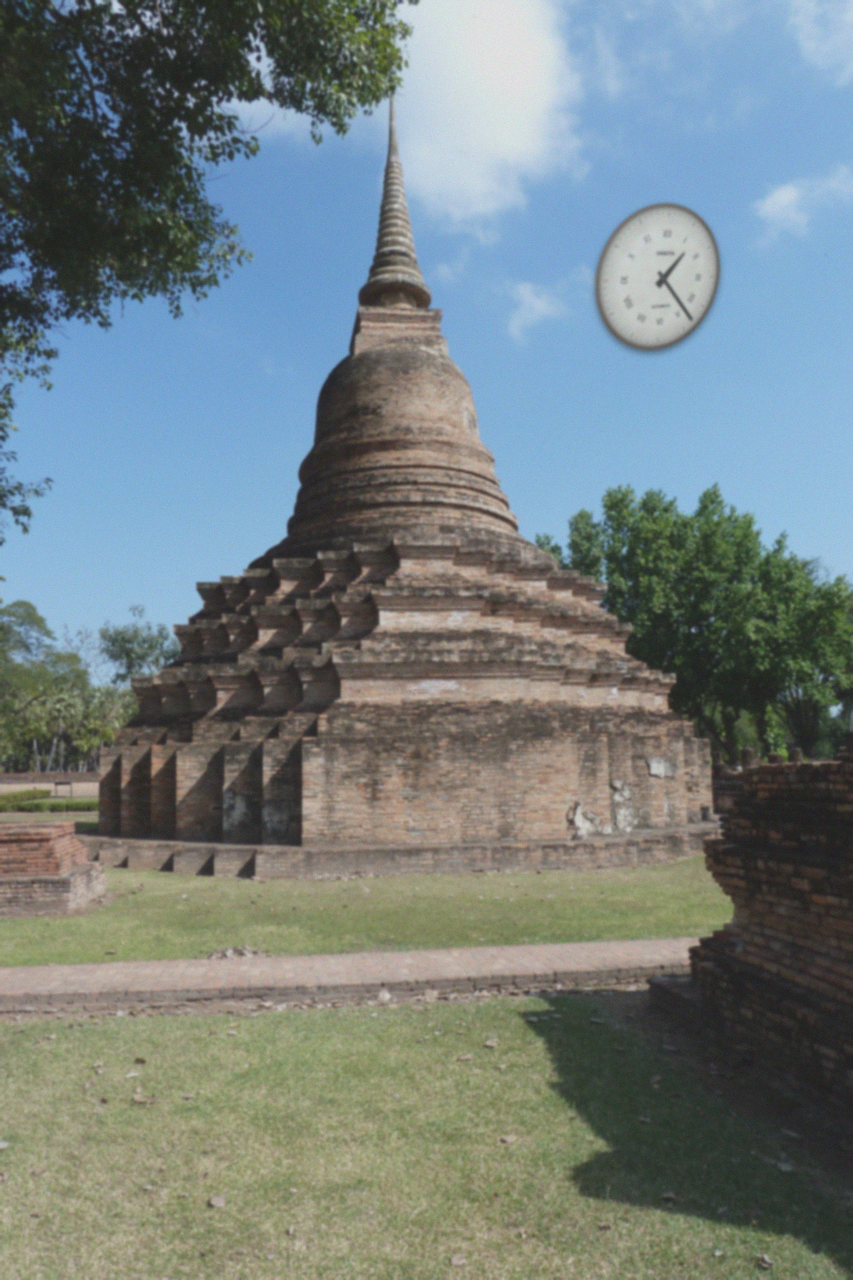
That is h=1 m=23
